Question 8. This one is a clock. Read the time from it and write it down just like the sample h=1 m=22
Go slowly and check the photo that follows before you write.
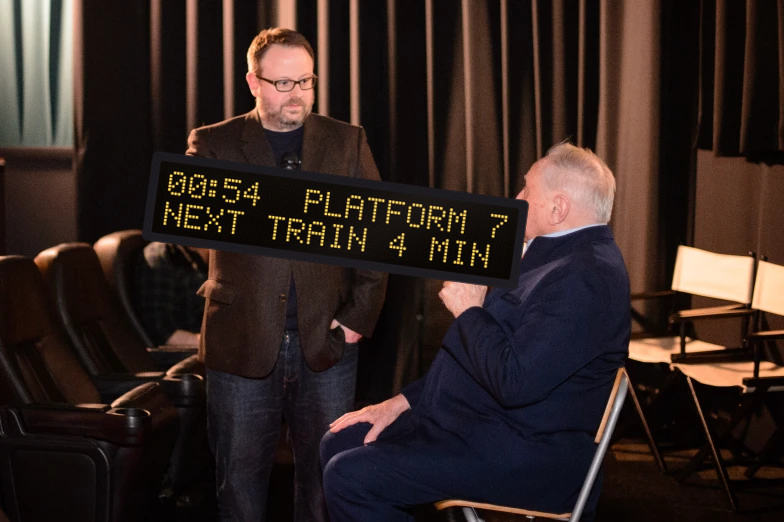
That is h=0 m=54
